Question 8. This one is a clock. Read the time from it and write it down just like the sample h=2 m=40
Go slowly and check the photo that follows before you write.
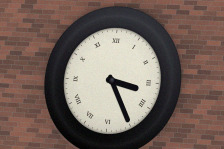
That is h=3 m=25
